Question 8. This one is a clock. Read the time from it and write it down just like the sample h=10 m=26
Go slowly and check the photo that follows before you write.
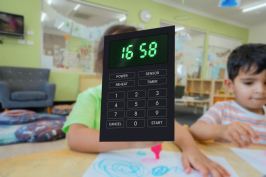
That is h=16 m=58
